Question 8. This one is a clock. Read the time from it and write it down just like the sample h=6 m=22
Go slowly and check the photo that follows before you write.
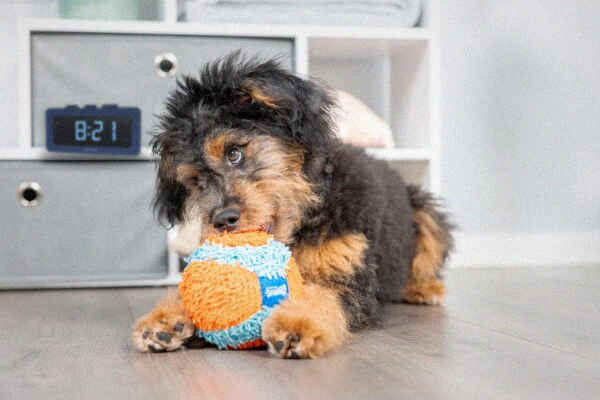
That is h=8 m=21
